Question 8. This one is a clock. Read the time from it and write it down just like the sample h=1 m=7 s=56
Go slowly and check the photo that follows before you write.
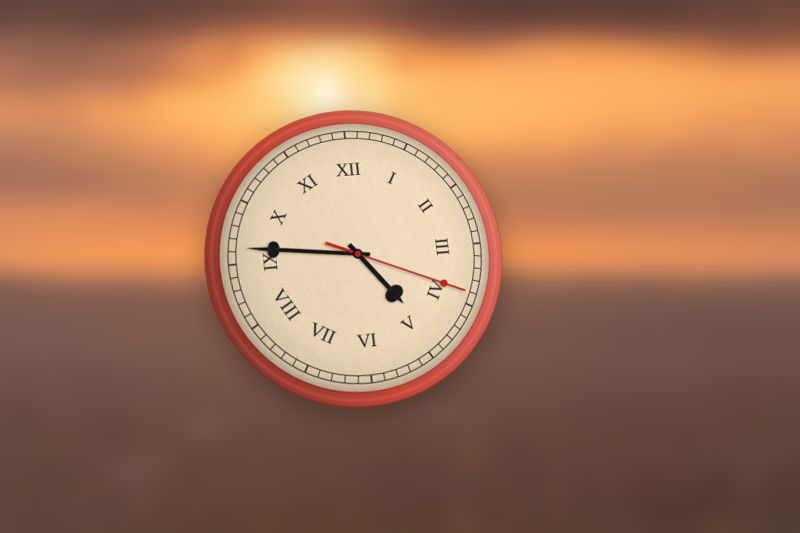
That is h=4 m=46 s=19
